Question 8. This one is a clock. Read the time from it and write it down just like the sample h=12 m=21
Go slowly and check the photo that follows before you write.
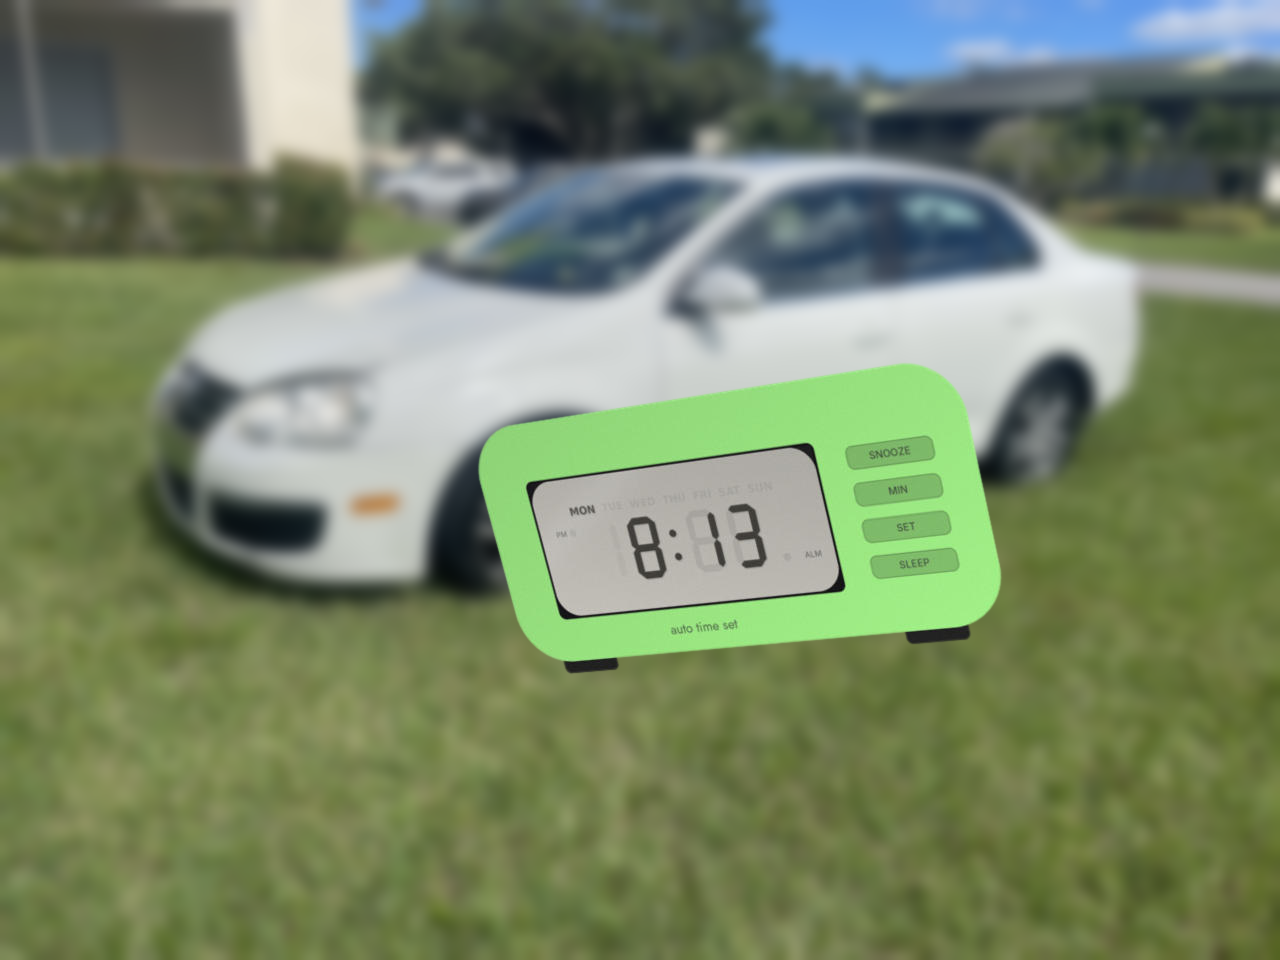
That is h=8 m=13
